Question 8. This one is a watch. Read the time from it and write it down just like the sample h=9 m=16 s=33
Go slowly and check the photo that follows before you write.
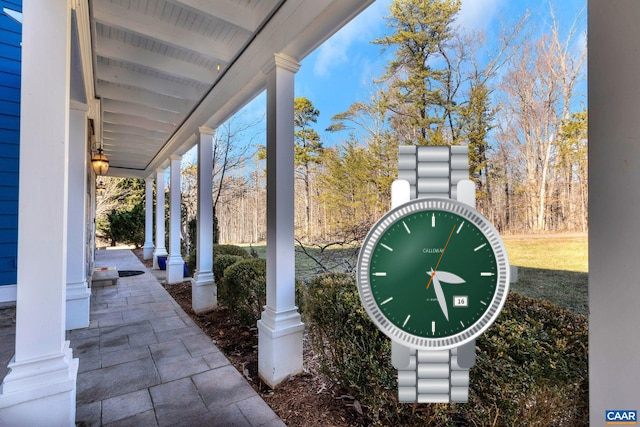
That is h=3 m=27 s=4
